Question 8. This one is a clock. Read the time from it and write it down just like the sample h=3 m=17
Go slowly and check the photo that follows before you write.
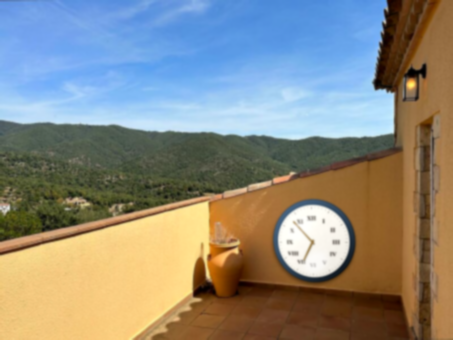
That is h=6 m=53
